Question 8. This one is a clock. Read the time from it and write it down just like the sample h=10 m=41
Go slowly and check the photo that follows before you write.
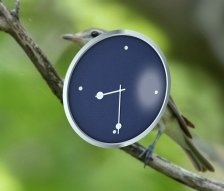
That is h=8 m=29
